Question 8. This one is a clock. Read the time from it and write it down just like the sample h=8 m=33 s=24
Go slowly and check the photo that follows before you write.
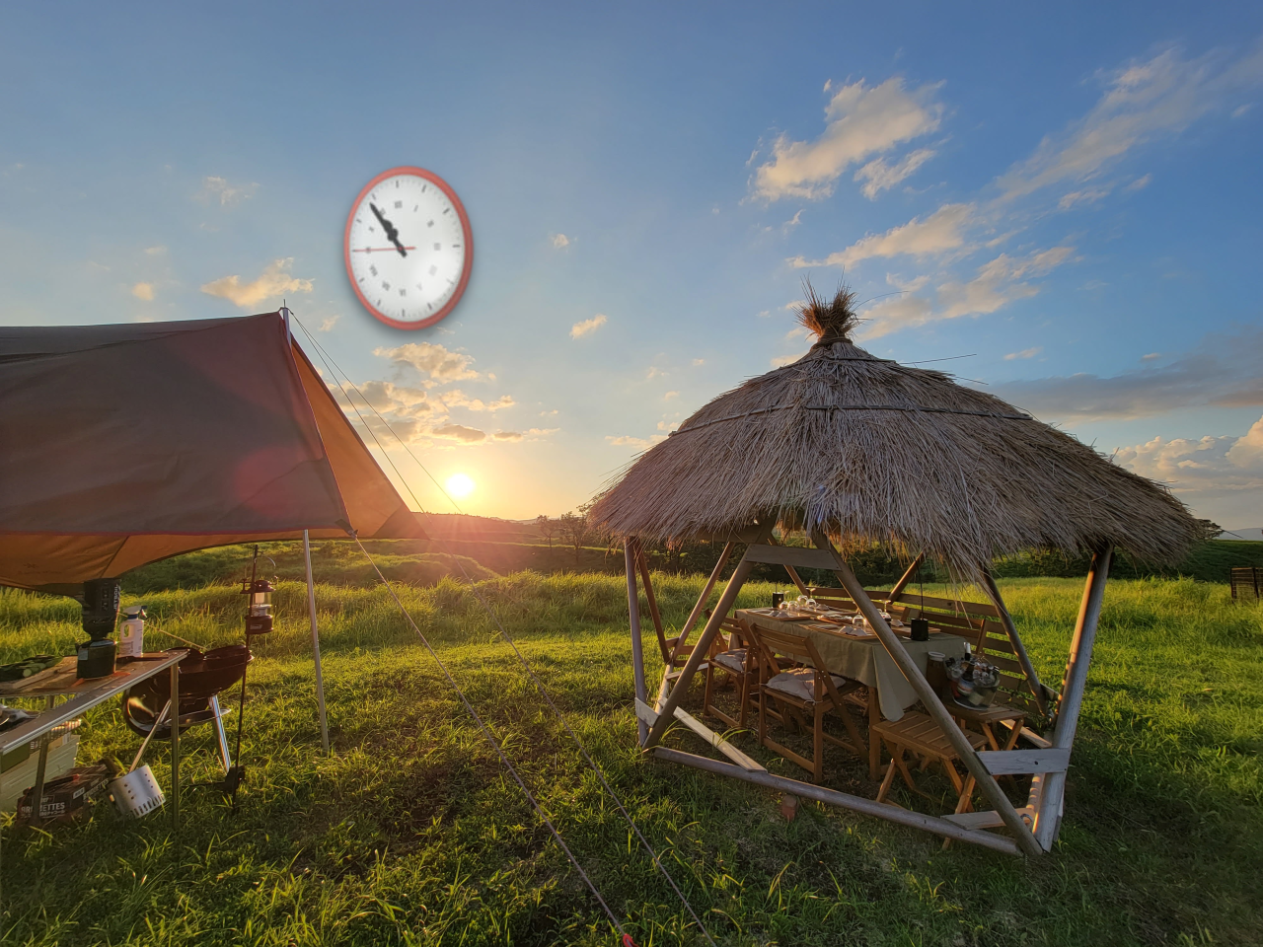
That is h=10 m=53 s=45
